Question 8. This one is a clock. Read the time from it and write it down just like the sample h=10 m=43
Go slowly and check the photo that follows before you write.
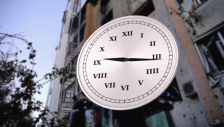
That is h=9 m=16
